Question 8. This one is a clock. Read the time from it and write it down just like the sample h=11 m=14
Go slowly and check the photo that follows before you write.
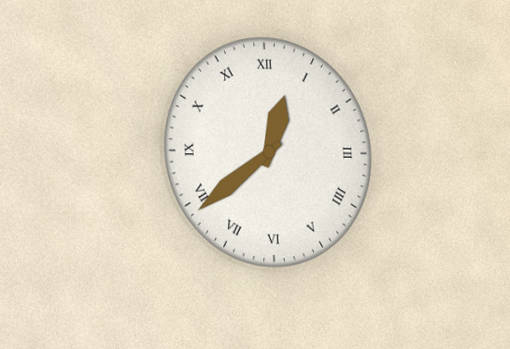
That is h=12 m=39
